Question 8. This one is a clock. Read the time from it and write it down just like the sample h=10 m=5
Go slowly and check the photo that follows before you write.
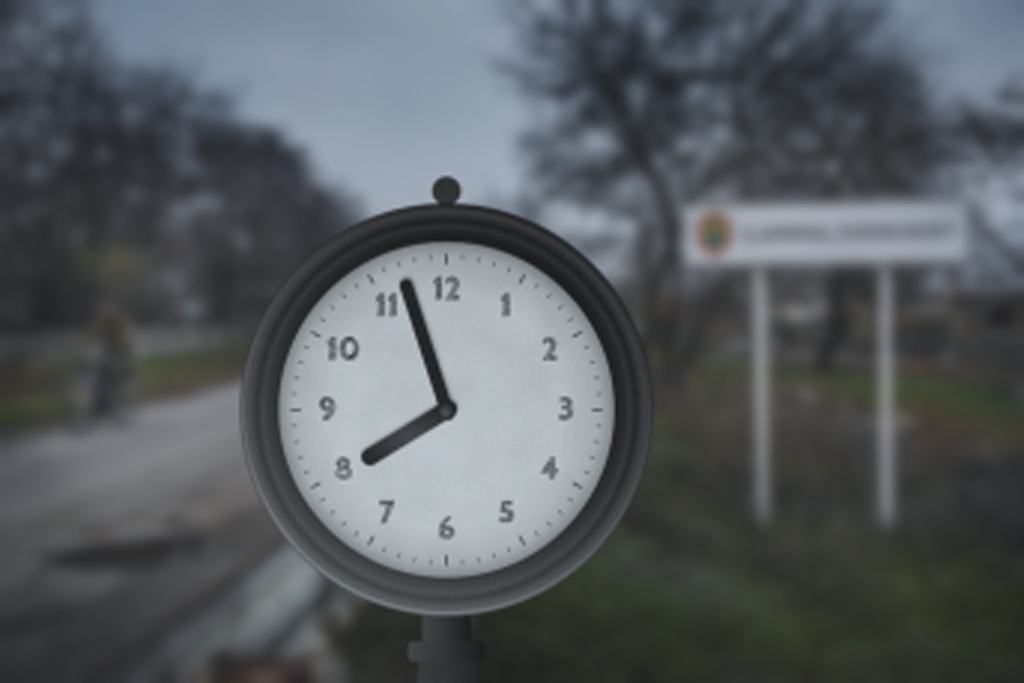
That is h=7 m=57
